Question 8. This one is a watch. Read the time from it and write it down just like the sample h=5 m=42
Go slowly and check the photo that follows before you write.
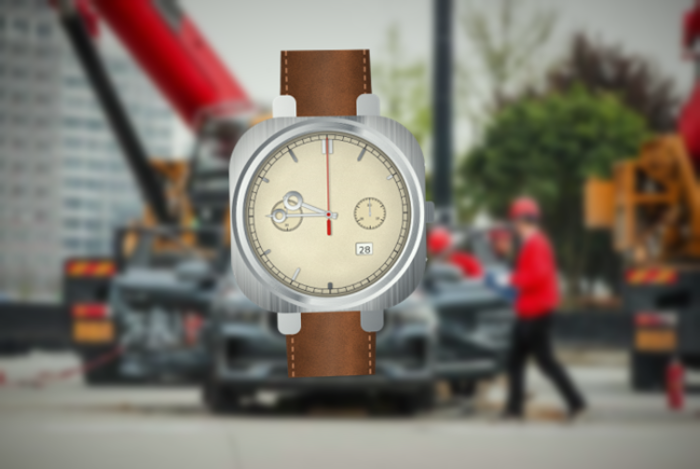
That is h=9 m=45
